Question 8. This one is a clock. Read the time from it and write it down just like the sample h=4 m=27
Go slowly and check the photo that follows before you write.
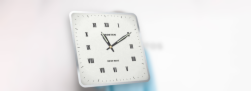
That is h=11 m=10
